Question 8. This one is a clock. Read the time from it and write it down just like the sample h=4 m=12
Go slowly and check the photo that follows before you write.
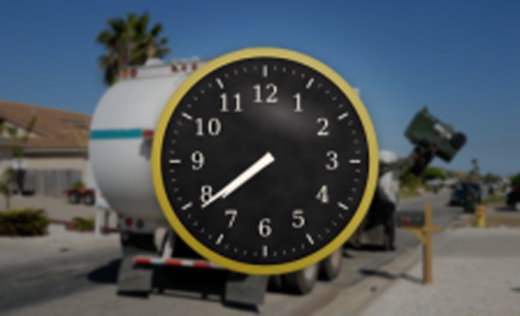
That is h=7 m=39
